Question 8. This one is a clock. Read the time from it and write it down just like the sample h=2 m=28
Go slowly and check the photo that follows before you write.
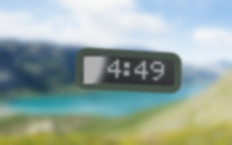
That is h=4 m=49
